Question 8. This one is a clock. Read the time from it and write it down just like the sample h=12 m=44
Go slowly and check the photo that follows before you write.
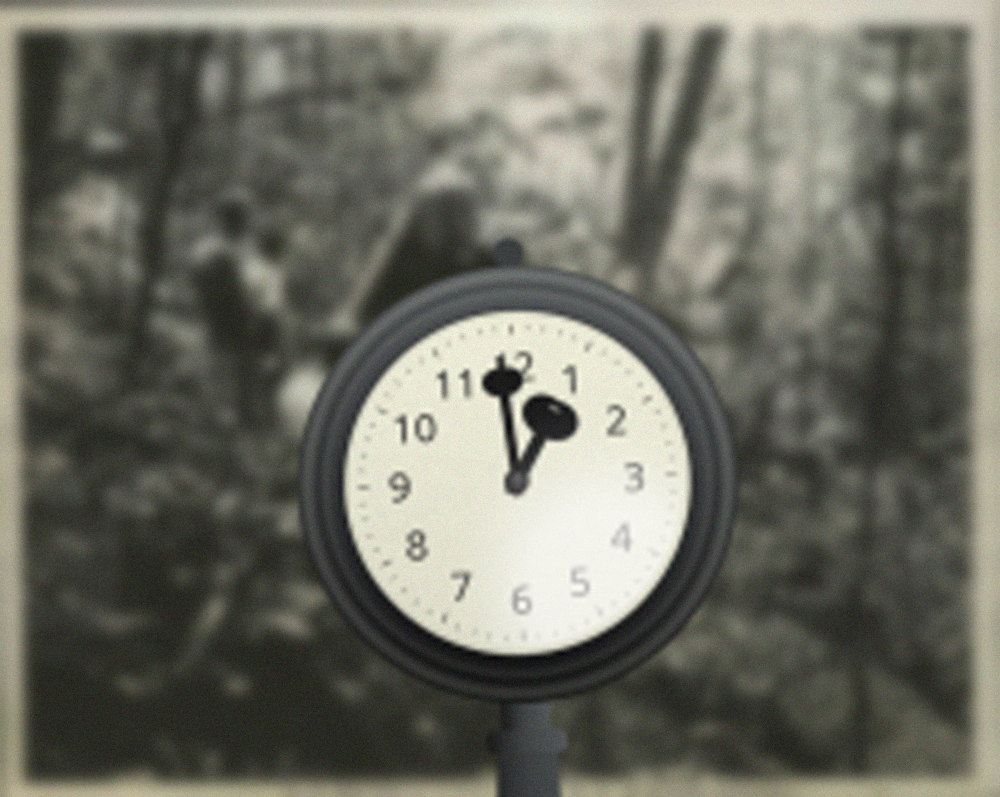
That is h=12 m=59
